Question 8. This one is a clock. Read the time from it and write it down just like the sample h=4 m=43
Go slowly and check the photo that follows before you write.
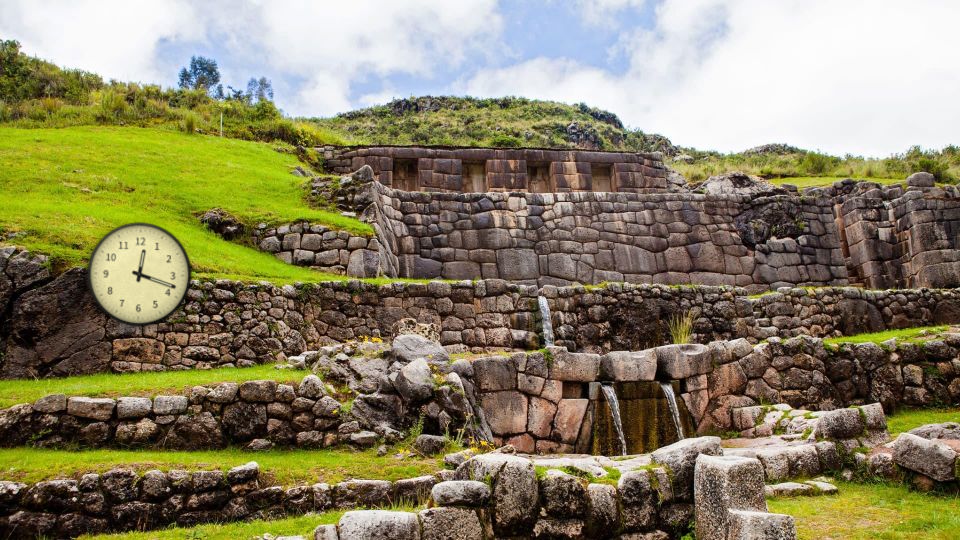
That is h=12 m=18
